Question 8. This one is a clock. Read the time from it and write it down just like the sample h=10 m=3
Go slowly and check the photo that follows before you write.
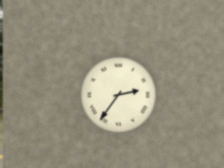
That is h=2 m=36
